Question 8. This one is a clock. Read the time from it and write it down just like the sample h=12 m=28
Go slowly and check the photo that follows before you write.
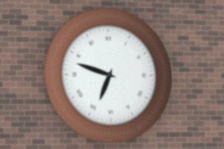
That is h=6 m=48
